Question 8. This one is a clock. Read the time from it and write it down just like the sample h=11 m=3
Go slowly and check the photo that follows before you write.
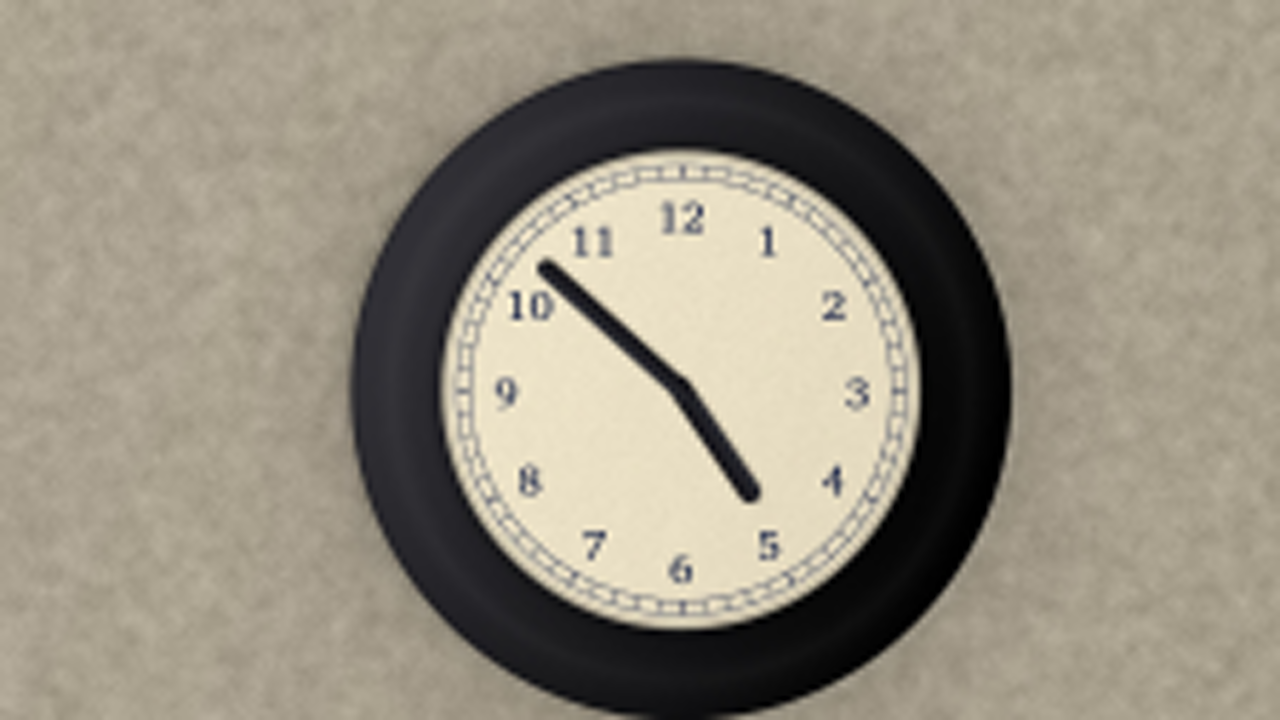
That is h=4 m=52
